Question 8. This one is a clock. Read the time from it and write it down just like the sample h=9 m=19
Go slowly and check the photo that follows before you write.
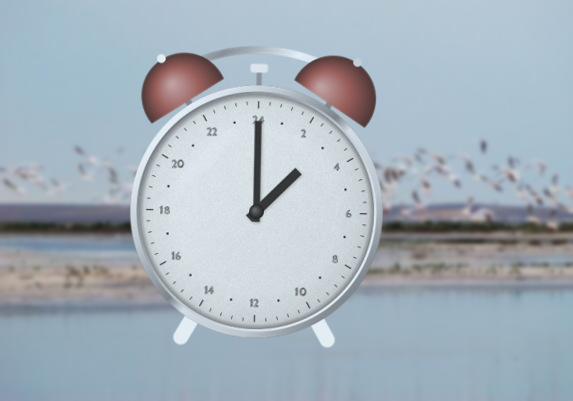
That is h=3 m=0
